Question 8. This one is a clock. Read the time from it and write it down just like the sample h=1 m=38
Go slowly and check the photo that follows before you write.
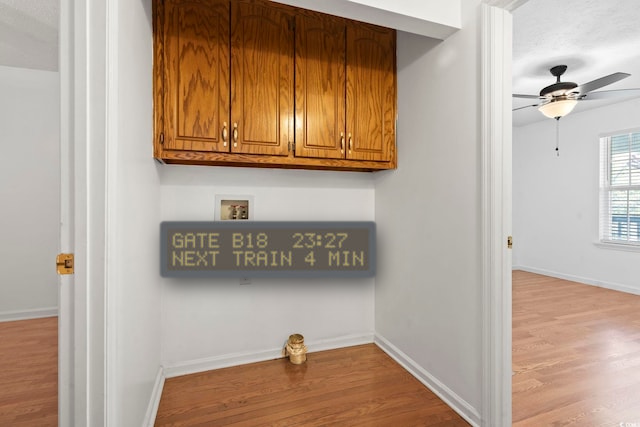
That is h=23 m=27
